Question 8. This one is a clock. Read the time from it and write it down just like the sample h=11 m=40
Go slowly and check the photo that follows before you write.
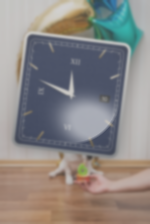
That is h=11 m=48
